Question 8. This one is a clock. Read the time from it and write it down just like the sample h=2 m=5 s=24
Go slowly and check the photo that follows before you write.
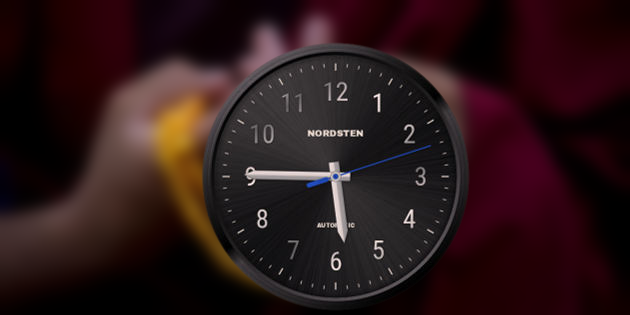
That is h=5 m=45 s=12
